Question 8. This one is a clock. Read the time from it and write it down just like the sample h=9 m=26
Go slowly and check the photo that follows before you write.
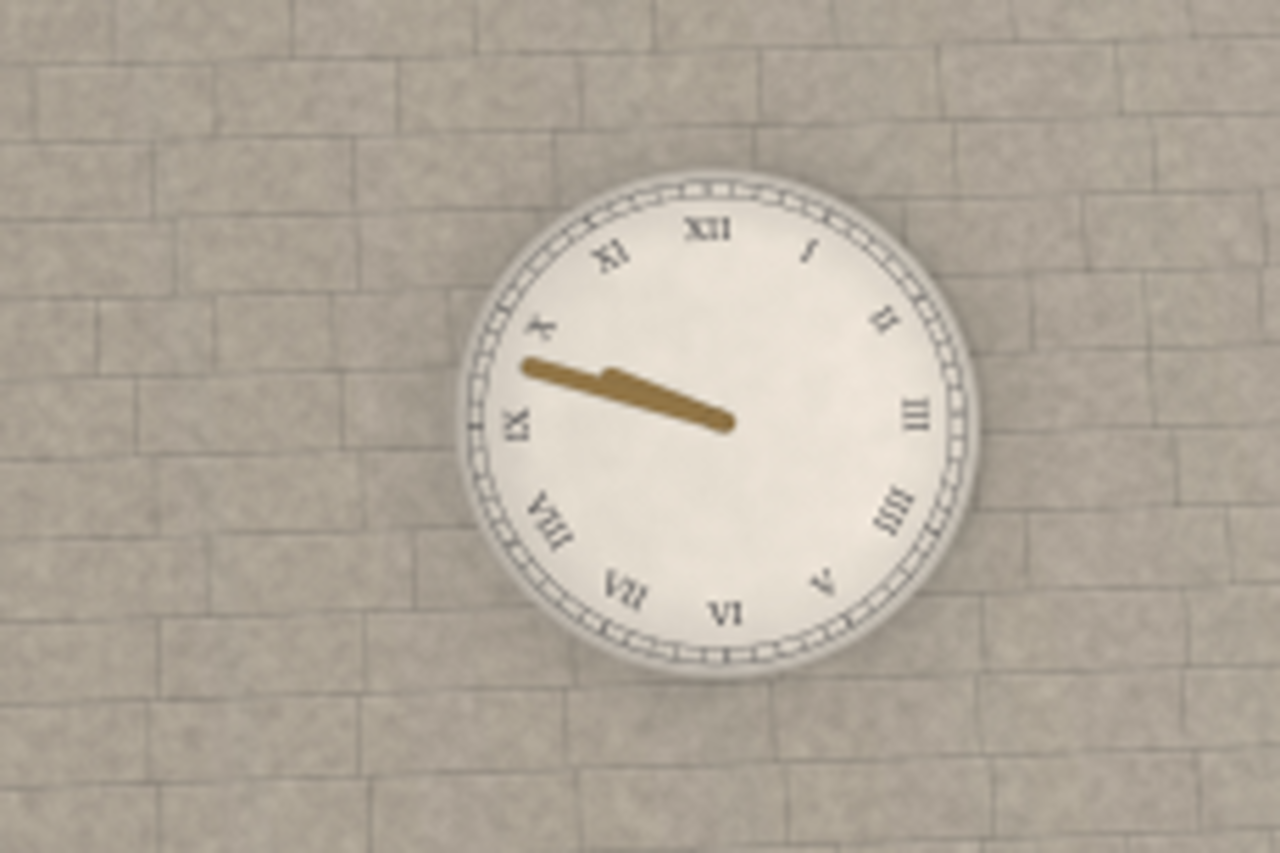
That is h=9 m=48
